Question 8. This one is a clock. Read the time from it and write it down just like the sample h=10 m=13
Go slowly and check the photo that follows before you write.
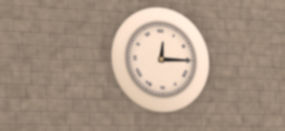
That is h=12 m=15
